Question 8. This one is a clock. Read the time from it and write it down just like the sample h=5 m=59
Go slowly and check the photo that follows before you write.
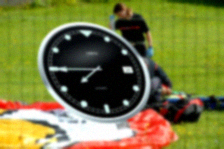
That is h=7 m=45
